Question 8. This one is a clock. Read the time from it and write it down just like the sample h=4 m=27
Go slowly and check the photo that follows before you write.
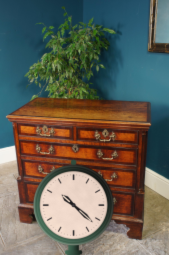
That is h=10 m=22
